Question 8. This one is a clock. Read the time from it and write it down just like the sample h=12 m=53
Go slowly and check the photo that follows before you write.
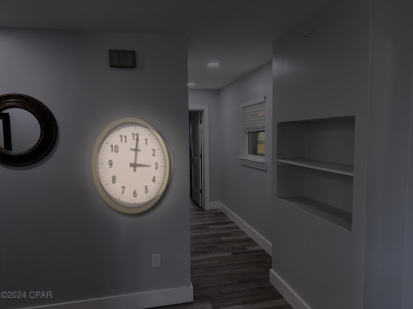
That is h=3 m=1
